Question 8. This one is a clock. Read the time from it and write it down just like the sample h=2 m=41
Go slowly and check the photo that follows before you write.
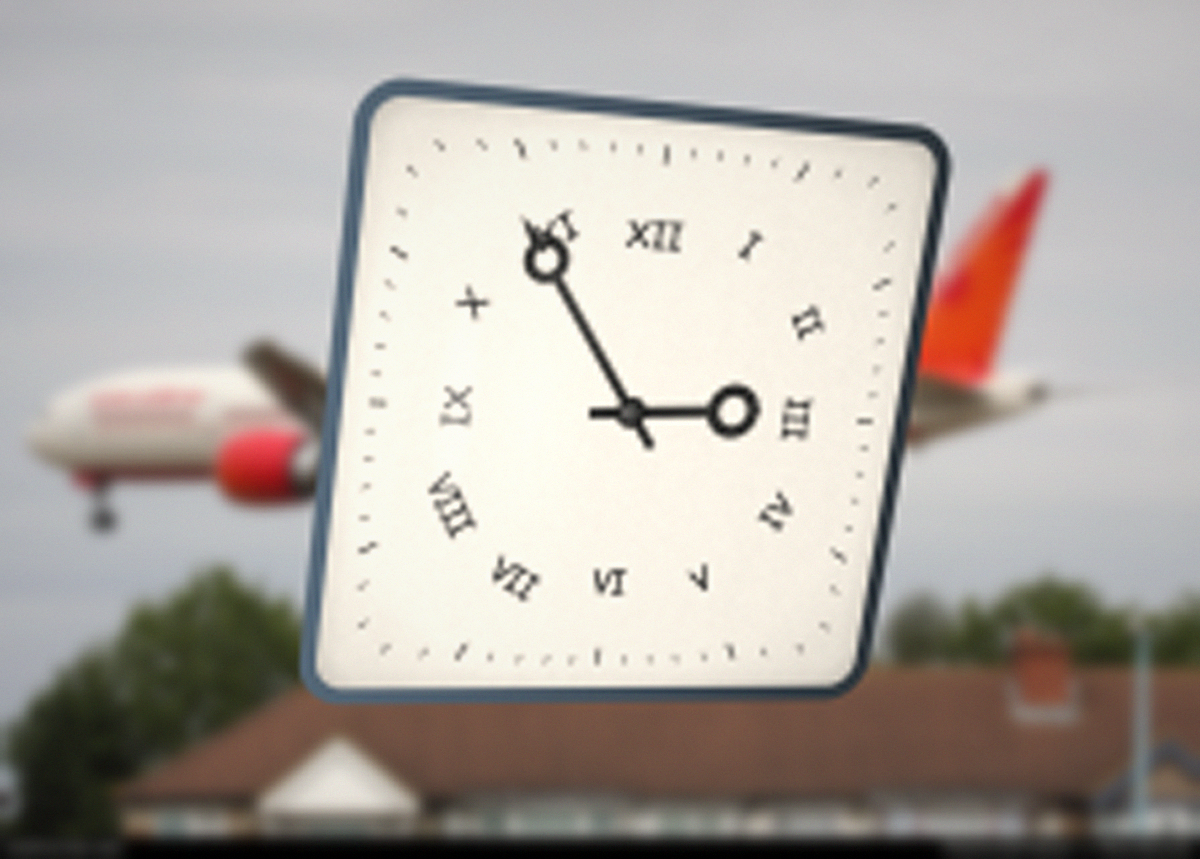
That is h=2 m=54
